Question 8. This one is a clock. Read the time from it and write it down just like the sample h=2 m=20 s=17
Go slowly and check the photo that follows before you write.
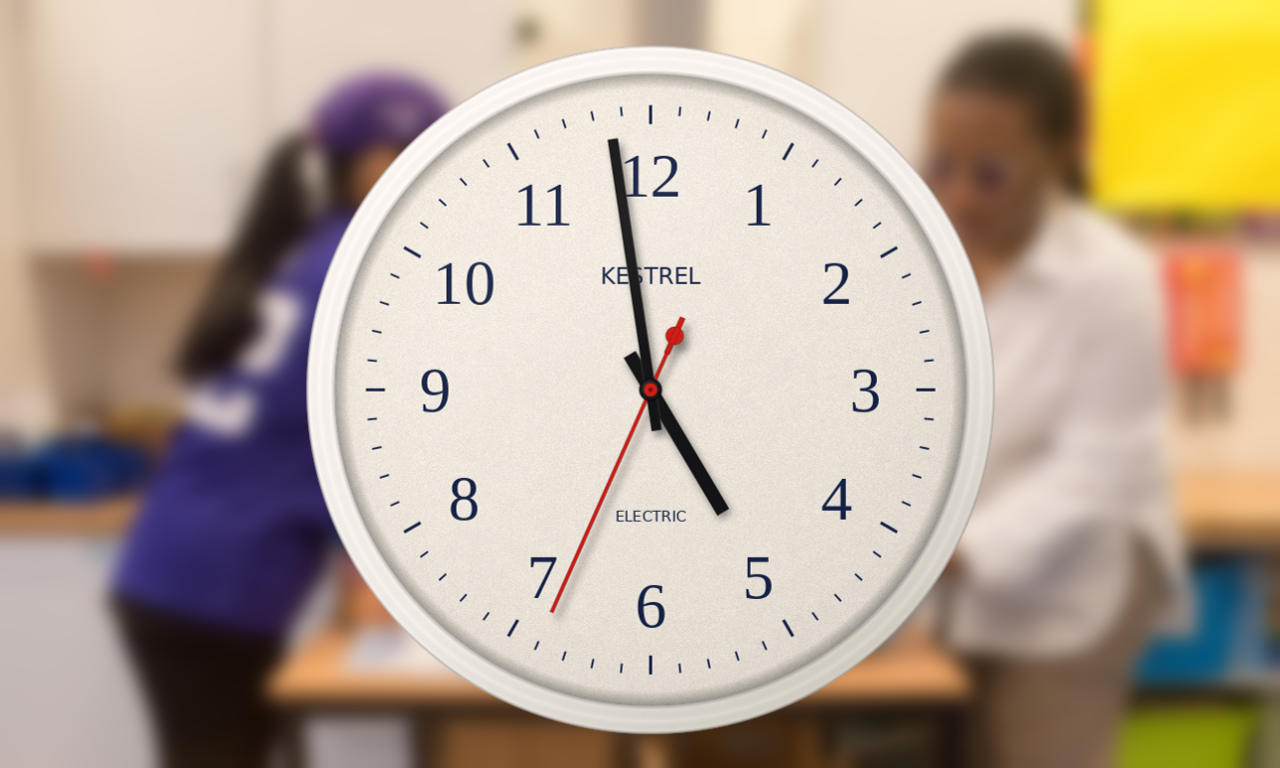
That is h=4 m=58 s=34
